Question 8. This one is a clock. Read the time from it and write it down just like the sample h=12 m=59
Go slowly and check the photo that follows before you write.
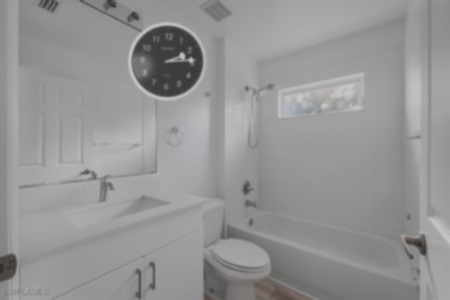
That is h=2 m=14
